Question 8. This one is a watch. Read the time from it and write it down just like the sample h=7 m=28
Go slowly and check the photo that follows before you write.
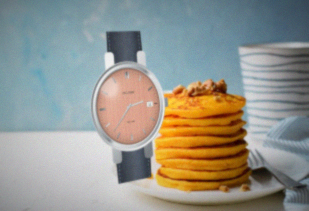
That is h=2 m=37
